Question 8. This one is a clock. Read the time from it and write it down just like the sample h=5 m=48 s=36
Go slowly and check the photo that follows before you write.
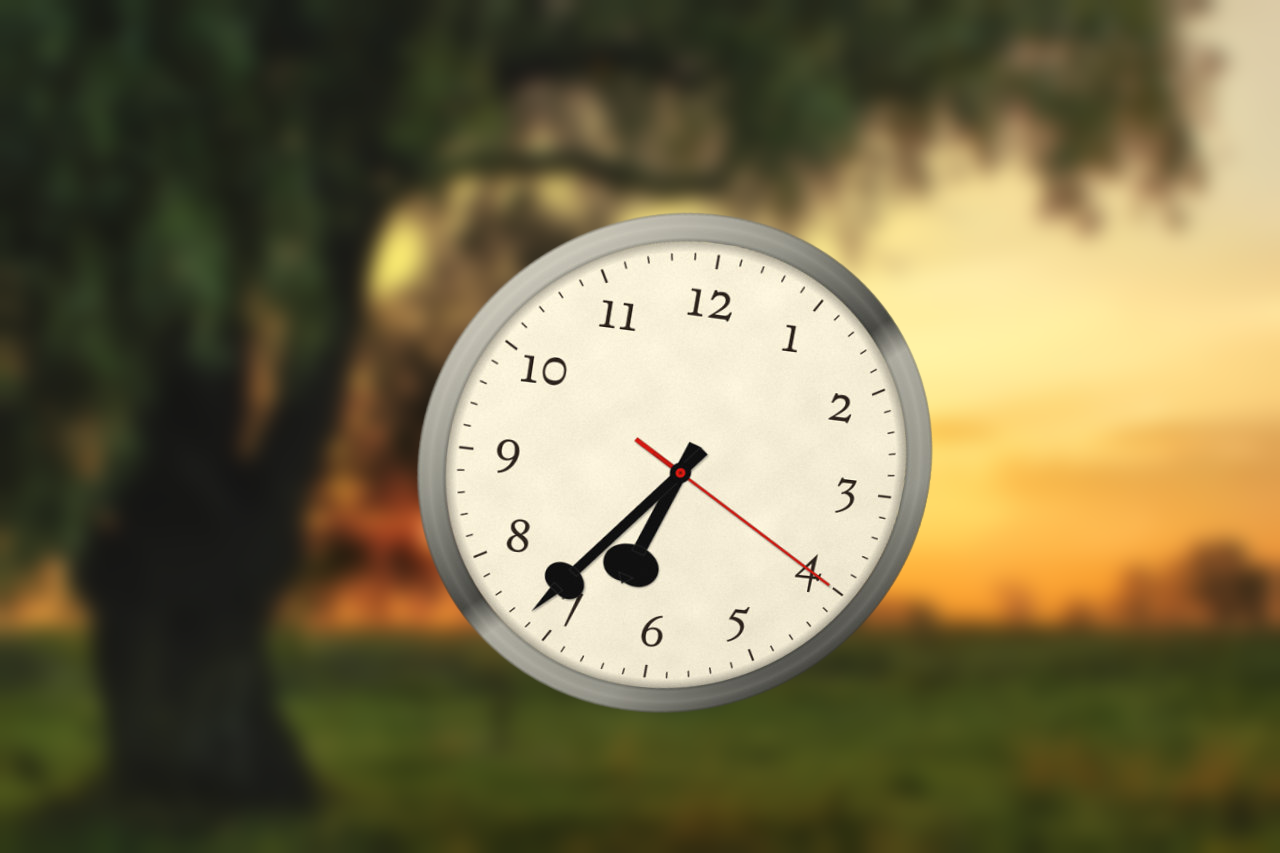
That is h=6 m=36 s=20
